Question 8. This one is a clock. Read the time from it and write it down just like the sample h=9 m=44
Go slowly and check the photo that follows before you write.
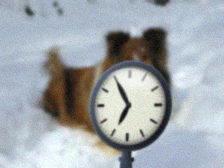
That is h=6 m=55
